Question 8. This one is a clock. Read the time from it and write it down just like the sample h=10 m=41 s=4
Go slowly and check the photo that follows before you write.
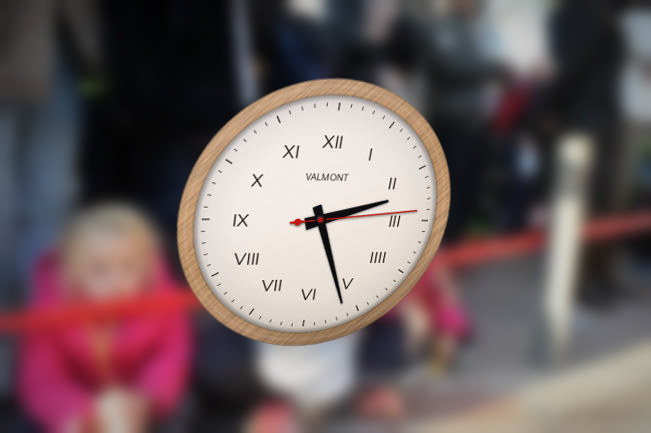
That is h=2 m=26 s=14
